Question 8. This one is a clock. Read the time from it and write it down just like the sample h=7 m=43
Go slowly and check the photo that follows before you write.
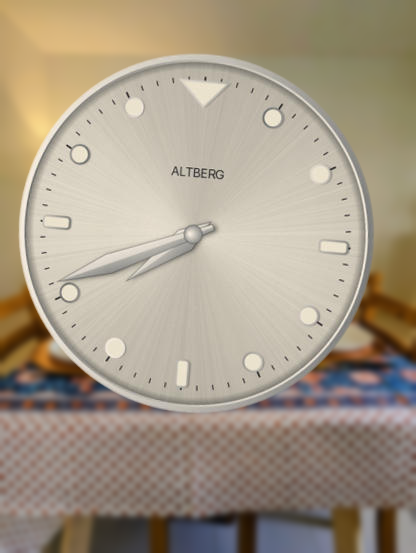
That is h=7 m=41
